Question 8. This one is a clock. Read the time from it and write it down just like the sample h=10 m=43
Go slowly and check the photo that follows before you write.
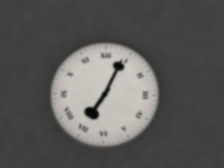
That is h=7 m=4
